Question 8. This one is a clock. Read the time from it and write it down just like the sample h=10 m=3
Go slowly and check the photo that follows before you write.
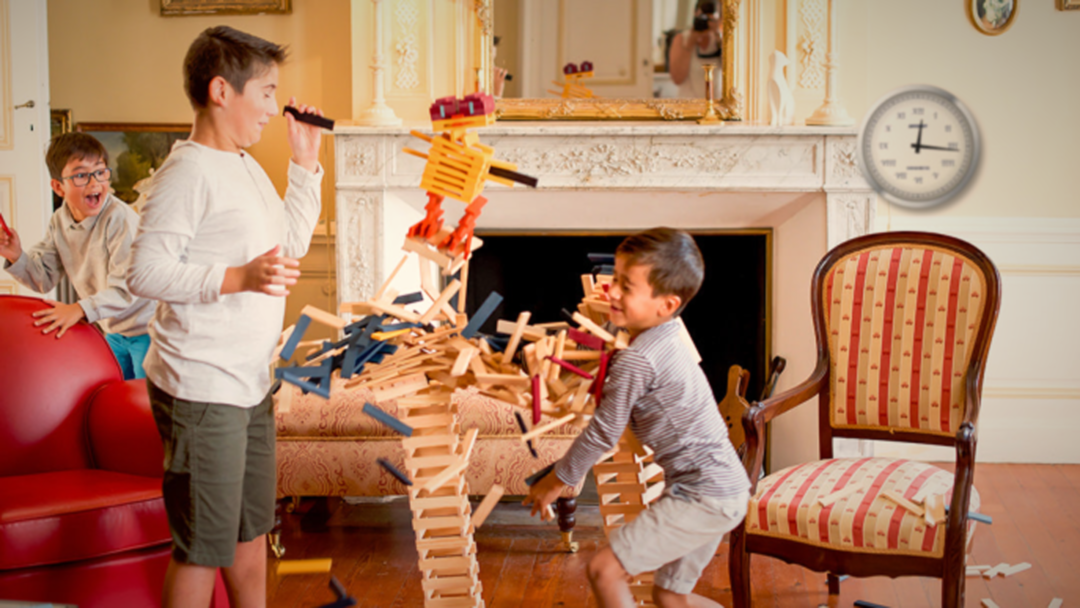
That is h=12 m=16
